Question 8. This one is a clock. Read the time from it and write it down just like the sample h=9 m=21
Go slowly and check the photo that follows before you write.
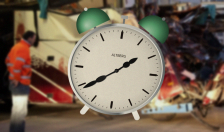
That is h=1 m=39
